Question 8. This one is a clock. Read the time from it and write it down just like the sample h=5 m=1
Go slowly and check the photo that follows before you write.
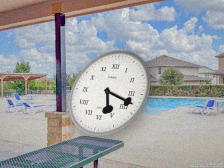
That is h=5 m=18
